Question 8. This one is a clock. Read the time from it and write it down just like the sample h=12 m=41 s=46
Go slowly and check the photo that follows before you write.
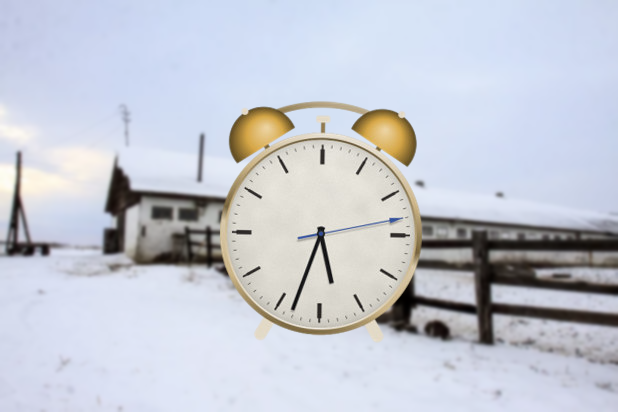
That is h=5 m=33 s=13
